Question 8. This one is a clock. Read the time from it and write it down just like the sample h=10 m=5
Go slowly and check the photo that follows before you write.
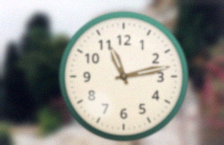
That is h=11 m=13
